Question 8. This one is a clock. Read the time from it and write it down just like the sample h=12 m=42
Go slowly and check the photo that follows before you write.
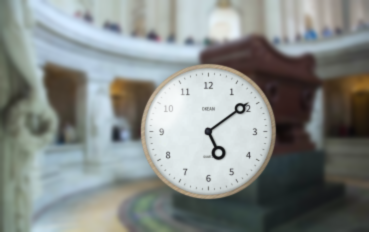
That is h=5 m=9
